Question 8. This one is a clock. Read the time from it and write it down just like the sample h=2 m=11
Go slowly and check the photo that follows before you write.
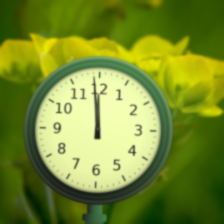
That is h=11 m=59
